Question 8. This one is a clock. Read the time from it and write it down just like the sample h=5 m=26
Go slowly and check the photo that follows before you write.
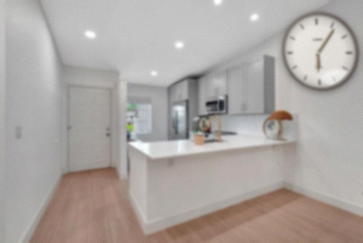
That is h=6 m=6
